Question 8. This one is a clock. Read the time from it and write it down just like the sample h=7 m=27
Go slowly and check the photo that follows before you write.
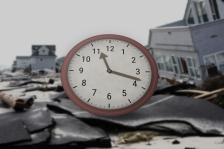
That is h=11 m=18
